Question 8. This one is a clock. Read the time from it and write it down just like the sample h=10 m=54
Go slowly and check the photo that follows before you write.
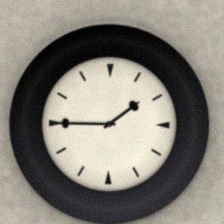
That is h=1 m=45
